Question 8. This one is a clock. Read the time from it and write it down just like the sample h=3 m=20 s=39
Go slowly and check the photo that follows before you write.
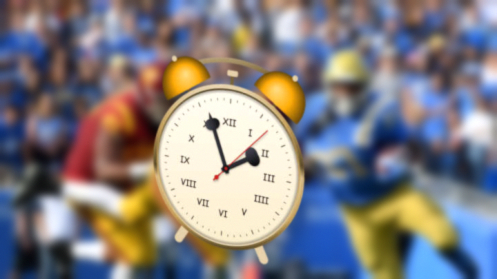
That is h=1 m=56 s=7
